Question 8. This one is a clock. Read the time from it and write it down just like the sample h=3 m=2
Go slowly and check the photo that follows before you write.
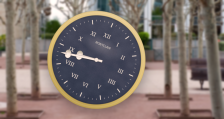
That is h=8 m=43
